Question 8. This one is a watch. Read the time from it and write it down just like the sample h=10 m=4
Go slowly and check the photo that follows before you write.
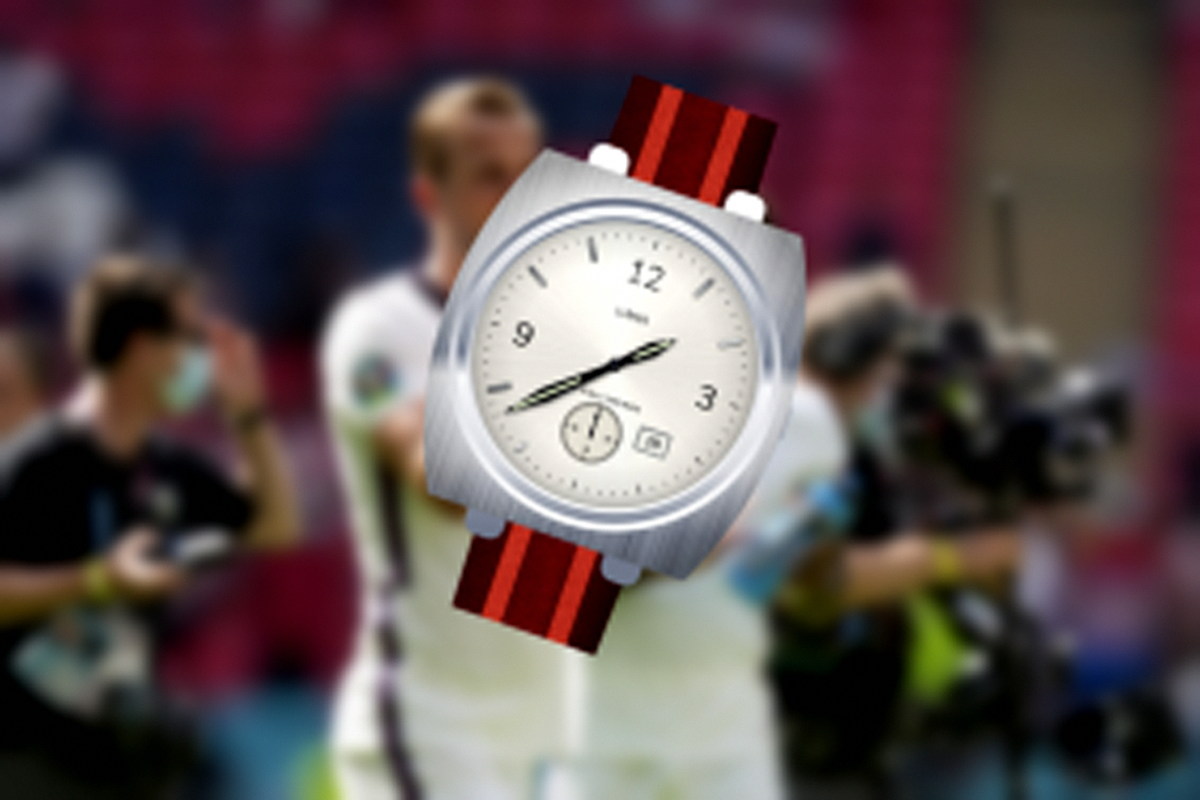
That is h=1 m=38
